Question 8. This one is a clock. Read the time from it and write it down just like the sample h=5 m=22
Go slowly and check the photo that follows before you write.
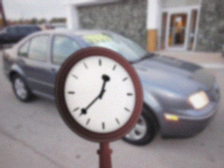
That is h=12 m=38
